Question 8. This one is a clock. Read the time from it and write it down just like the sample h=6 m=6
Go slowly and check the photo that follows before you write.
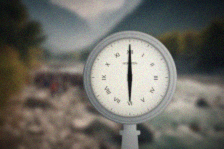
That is h=6 m=0
